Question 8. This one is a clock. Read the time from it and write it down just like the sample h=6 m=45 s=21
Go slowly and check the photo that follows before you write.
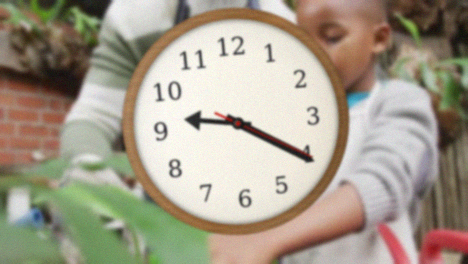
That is h=9 m=20 s=20
